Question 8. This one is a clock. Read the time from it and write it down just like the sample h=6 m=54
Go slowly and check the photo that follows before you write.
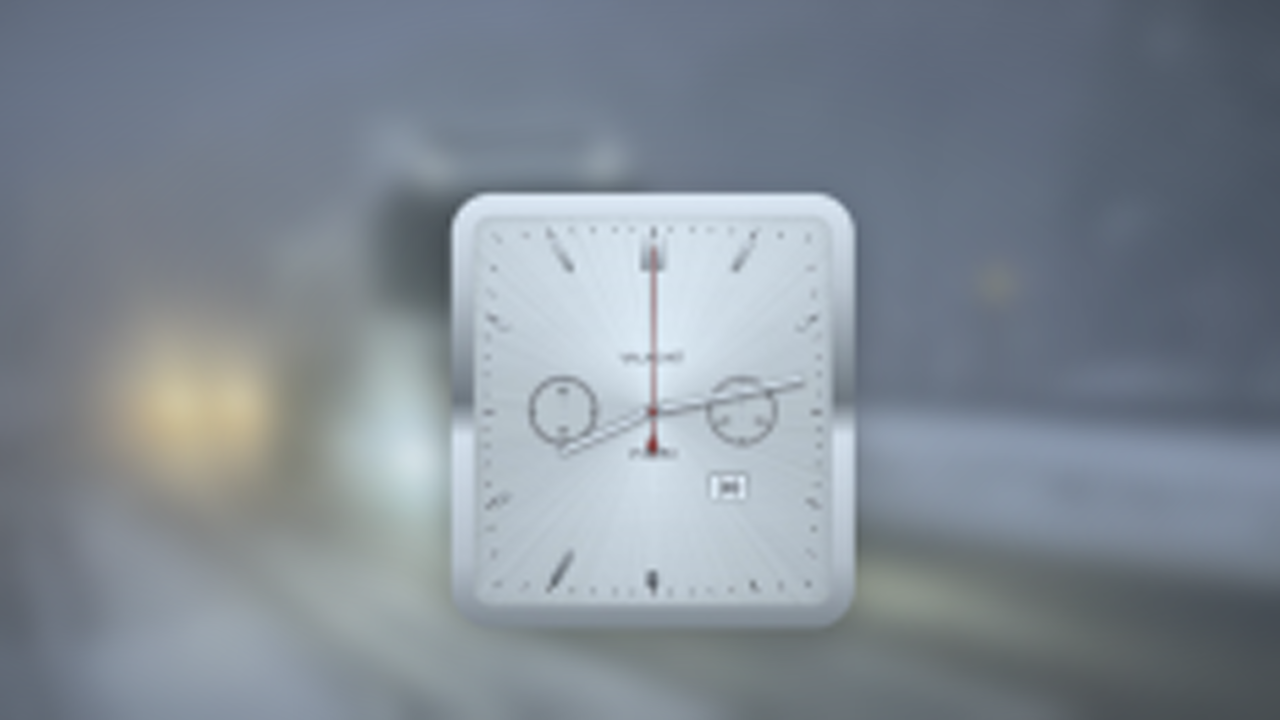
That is h=8 m=13
